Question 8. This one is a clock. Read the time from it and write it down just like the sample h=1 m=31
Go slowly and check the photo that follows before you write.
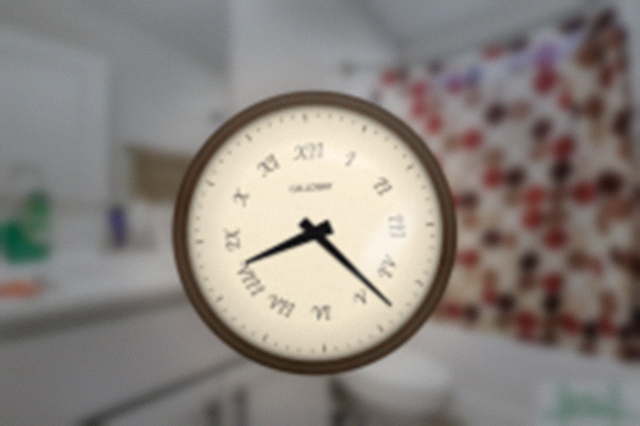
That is h=8 m=23
